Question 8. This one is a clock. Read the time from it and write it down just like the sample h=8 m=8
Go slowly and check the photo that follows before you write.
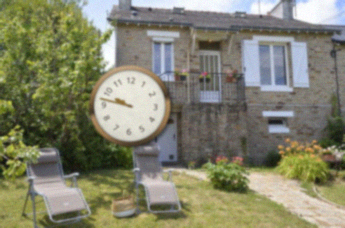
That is h=9 m=47
